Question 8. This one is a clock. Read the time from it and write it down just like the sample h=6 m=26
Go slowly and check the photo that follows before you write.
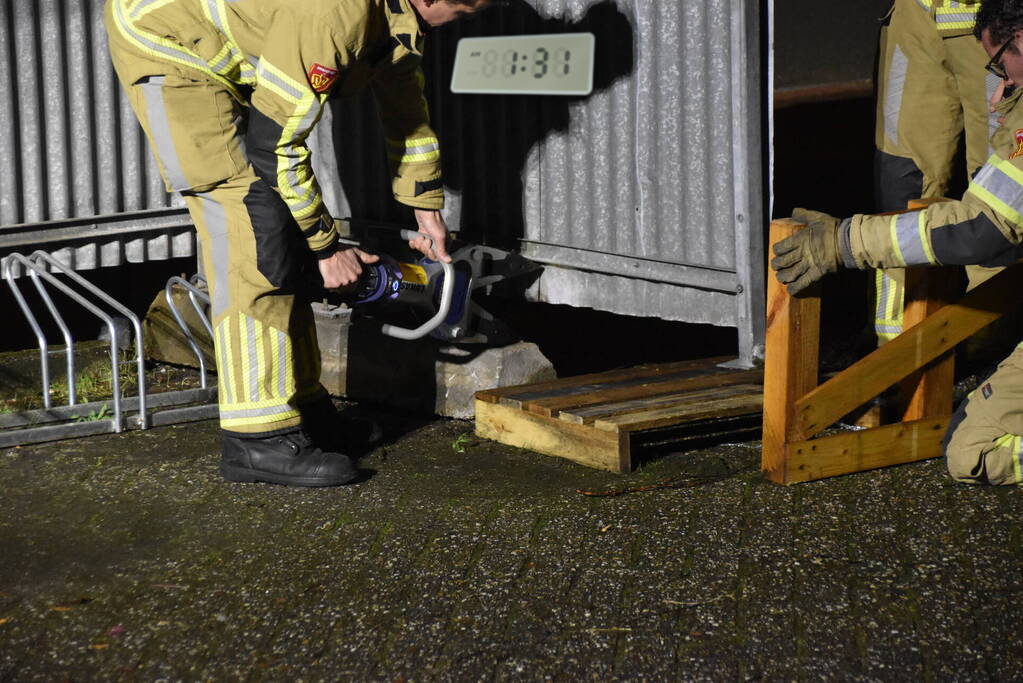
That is h=1 m=31
